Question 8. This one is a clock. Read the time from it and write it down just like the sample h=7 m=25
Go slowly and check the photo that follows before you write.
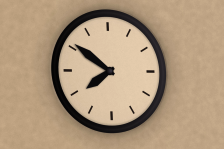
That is h=7 m=51
